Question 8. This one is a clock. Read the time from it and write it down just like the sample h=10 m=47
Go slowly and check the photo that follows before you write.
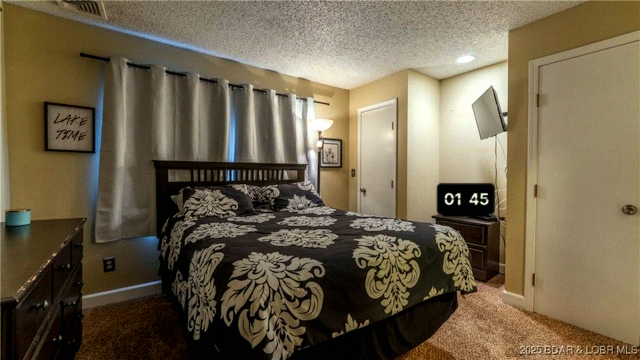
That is h=1 m=45
